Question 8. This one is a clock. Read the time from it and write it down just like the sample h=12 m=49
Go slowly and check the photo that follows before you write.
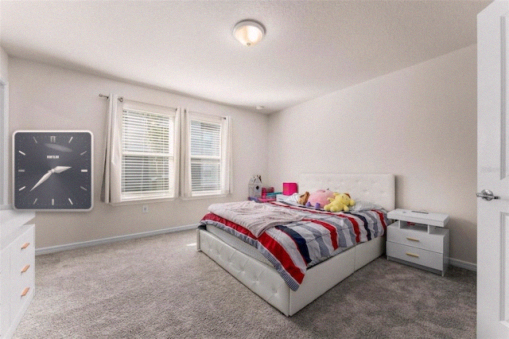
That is h=2 m=38
